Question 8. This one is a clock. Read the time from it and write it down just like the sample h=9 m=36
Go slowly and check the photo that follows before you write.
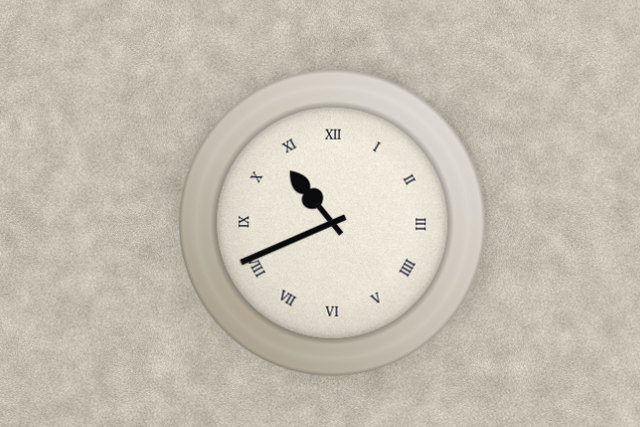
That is h=10 m=41
